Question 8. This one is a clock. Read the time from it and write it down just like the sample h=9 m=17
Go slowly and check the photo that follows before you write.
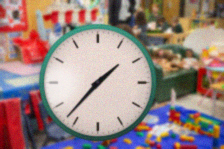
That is h=1 m=37
